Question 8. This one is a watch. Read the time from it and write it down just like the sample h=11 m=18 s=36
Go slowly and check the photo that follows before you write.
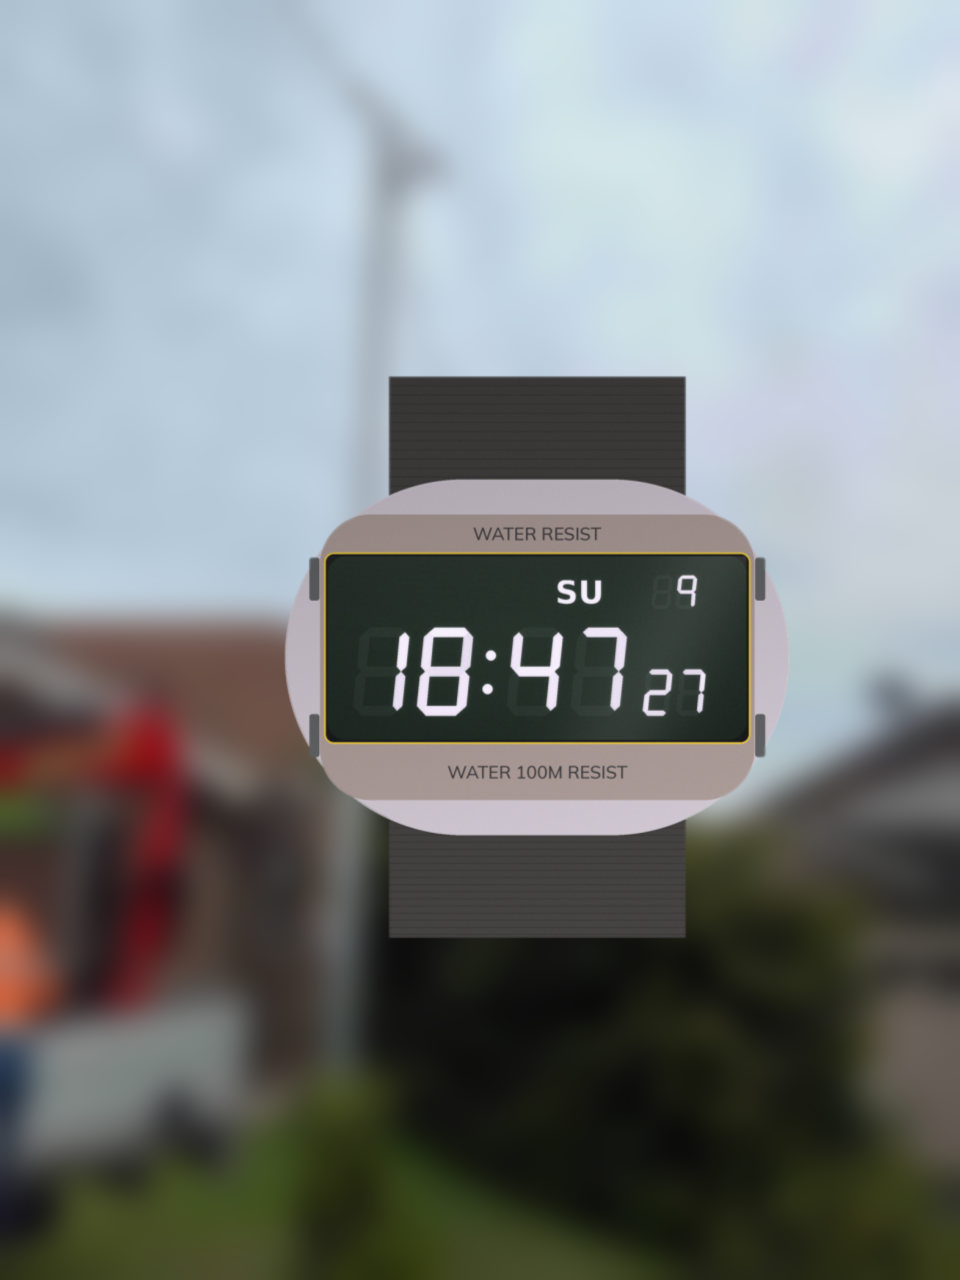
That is h=18 m=47 s=27
